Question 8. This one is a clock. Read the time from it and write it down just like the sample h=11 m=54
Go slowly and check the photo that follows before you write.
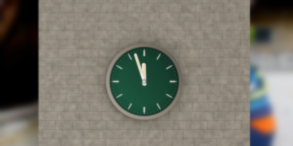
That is h=11 m=57
